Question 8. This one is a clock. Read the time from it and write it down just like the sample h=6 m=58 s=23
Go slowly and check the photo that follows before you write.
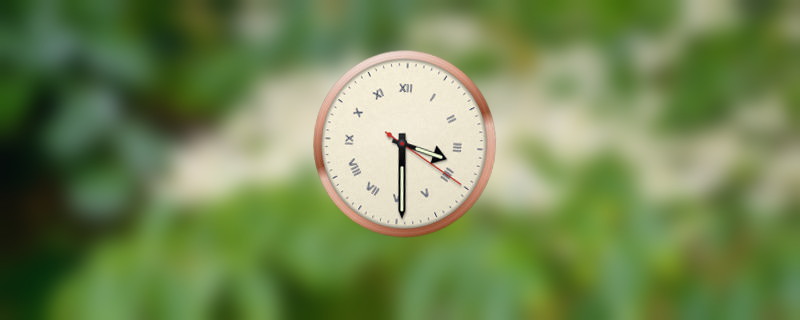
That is h=3 m=29 s=20
